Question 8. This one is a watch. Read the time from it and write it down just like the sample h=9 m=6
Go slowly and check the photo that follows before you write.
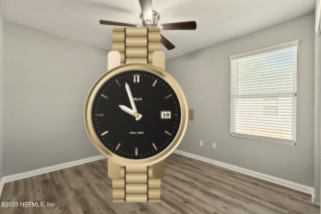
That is h=9 m=57
